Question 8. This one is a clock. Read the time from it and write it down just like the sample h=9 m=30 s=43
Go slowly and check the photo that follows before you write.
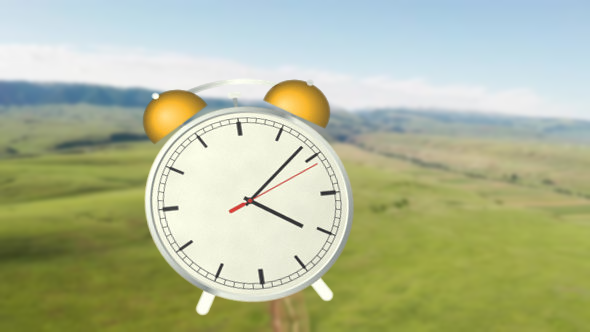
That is h=4 m=8 s=11
